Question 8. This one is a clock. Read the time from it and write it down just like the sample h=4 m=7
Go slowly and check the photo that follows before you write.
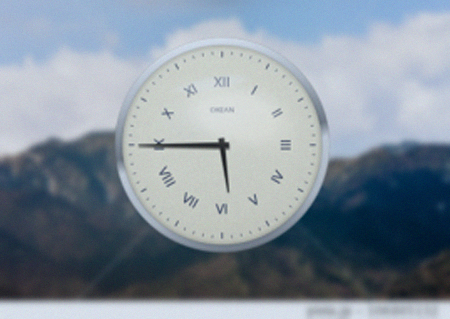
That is h=5 m=45
